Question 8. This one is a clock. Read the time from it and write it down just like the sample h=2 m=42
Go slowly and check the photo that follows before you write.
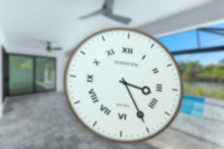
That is h=3 m=25
